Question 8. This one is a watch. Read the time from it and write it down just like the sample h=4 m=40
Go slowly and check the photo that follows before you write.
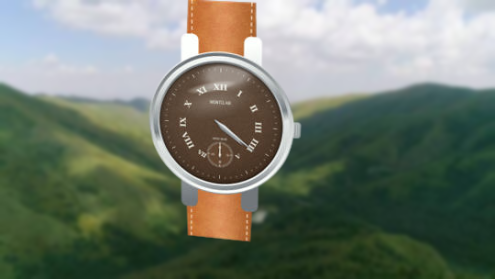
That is h=4 m=21
